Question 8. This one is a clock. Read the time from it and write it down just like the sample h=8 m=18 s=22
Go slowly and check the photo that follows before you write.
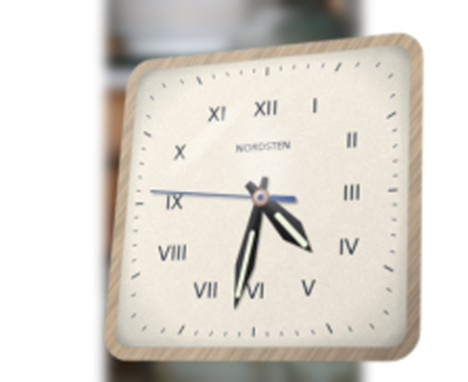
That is h=4 m=31 s=46
